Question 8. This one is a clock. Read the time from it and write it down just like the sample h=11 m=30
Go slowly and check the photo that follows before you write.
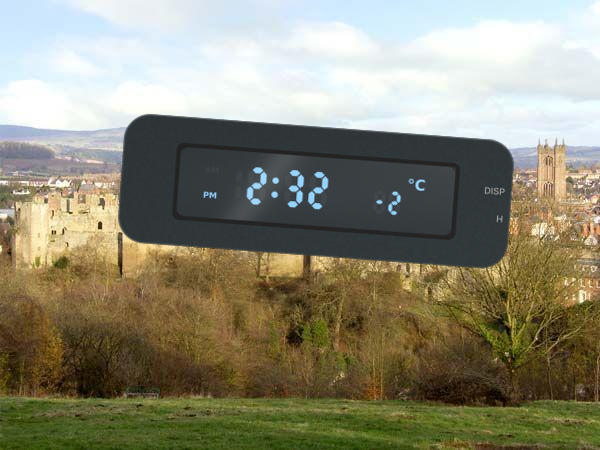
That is h=2 m=32
